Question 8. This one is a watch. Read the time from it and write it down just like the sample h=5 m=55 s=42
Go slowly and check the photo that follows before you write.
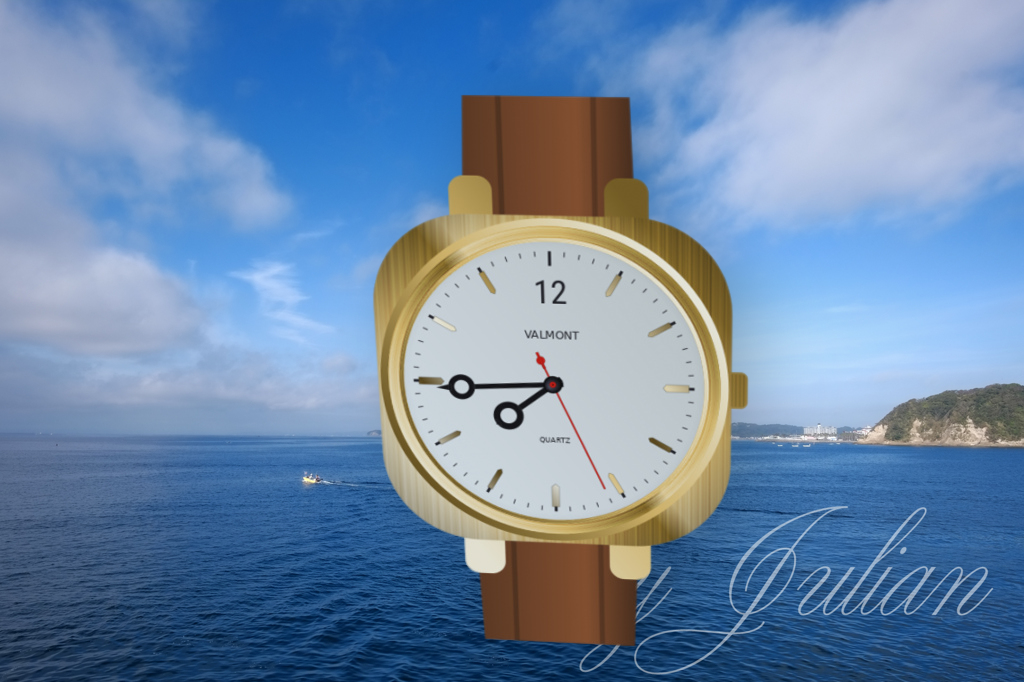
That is h=7 m=44 s=26
